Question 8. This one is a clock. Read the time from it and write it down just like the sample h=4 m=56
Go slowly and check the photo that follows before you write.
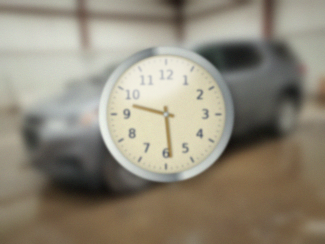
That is h=9 m=29
